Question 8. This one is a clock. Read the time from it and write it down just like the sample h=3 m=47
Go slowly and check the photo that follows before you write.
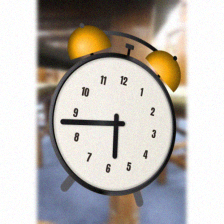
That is h=5 m=43
